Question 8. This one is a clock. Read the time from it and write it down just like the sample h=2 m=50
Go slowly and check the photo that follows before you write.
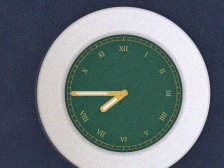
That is h=7 m=45
